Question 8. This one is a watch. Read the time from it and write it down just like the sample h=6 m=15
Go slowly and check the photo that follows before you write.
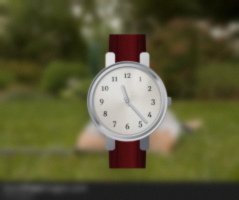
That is h=11 m=23
